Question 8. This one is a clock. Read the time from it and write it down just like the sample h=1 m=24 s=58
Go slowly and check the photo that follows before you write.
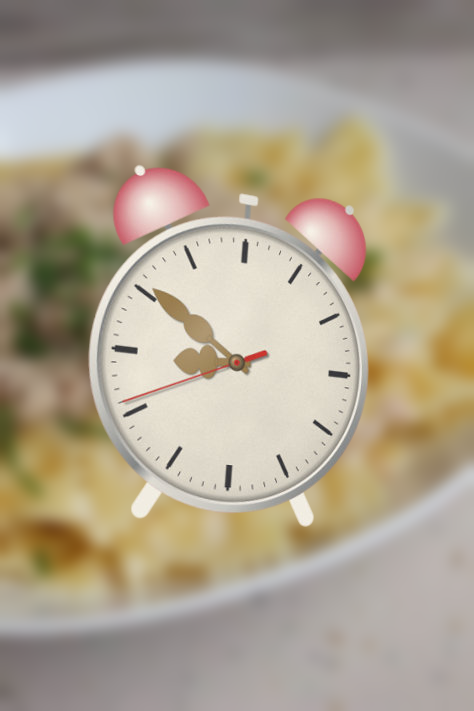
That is h=8 m=50 s=41
